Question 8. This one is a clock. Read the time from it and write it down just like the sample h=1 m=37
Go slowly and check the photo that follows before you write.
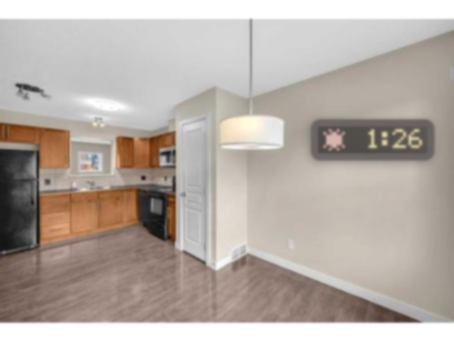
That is h=1 m=26
